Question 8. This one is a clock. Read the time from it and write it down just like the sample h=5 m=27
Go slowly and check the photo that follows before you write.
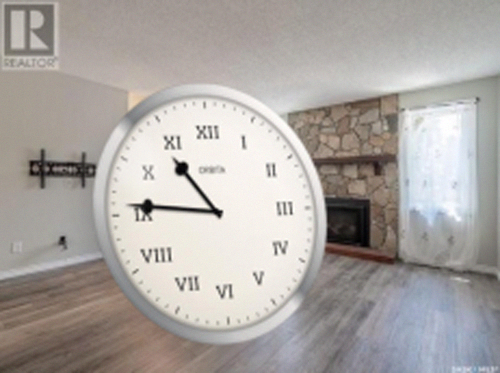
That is h=10 m=46
